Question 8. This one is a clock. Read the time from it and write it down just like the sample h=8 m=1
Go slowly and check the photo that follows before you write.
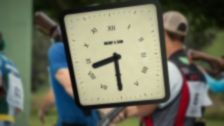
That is h=8 m=30
